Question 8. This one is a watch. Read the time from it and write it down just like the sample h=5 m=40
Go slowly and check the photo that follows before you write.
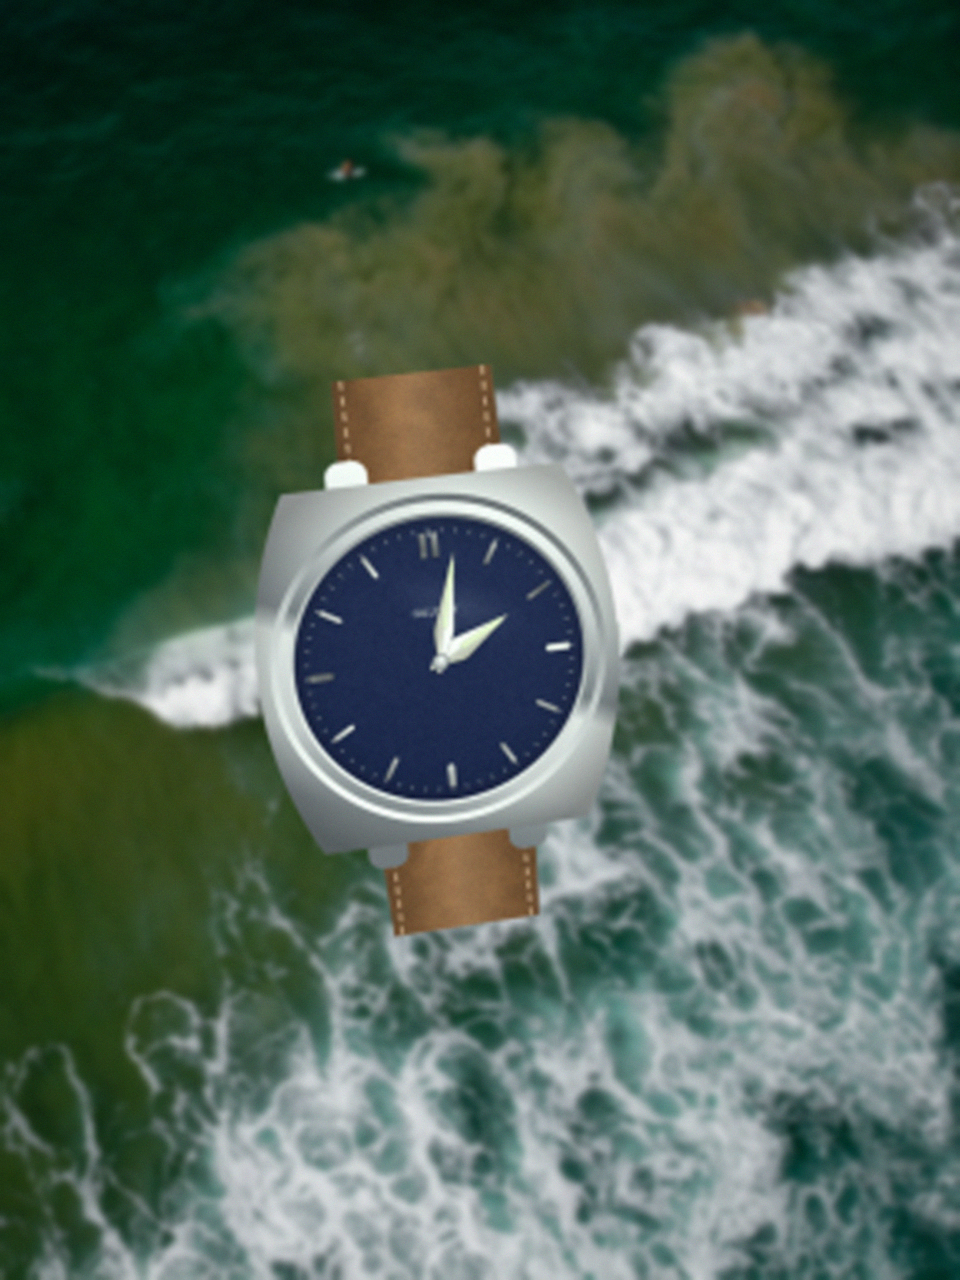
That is h=2 m=2
